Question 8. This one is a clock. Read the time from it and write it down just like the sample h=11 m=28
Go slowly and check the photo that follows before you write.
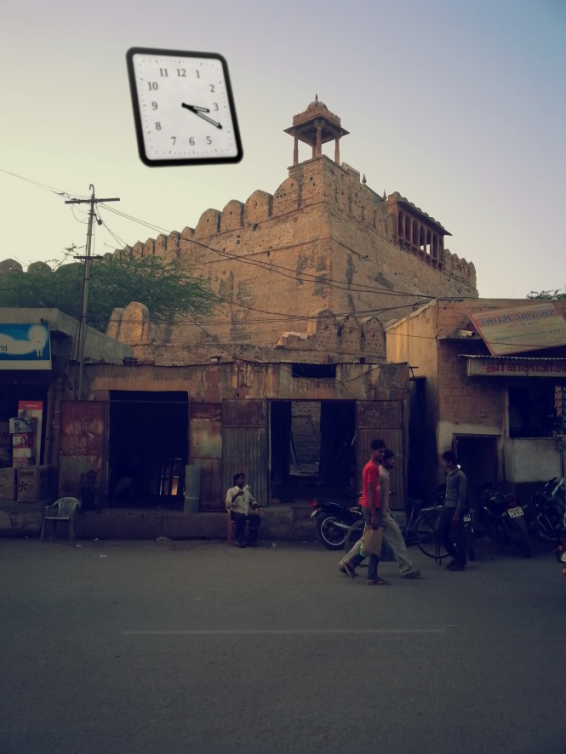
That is h=3 m=20
